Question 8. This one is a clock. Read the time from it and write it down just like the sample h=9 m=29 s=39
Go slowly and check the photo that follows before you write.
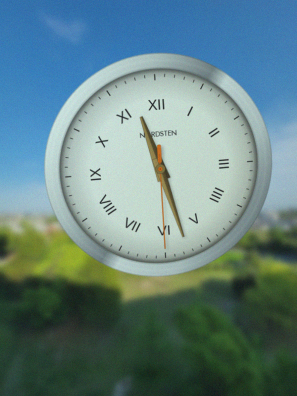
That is h=11 m=27 s=30
